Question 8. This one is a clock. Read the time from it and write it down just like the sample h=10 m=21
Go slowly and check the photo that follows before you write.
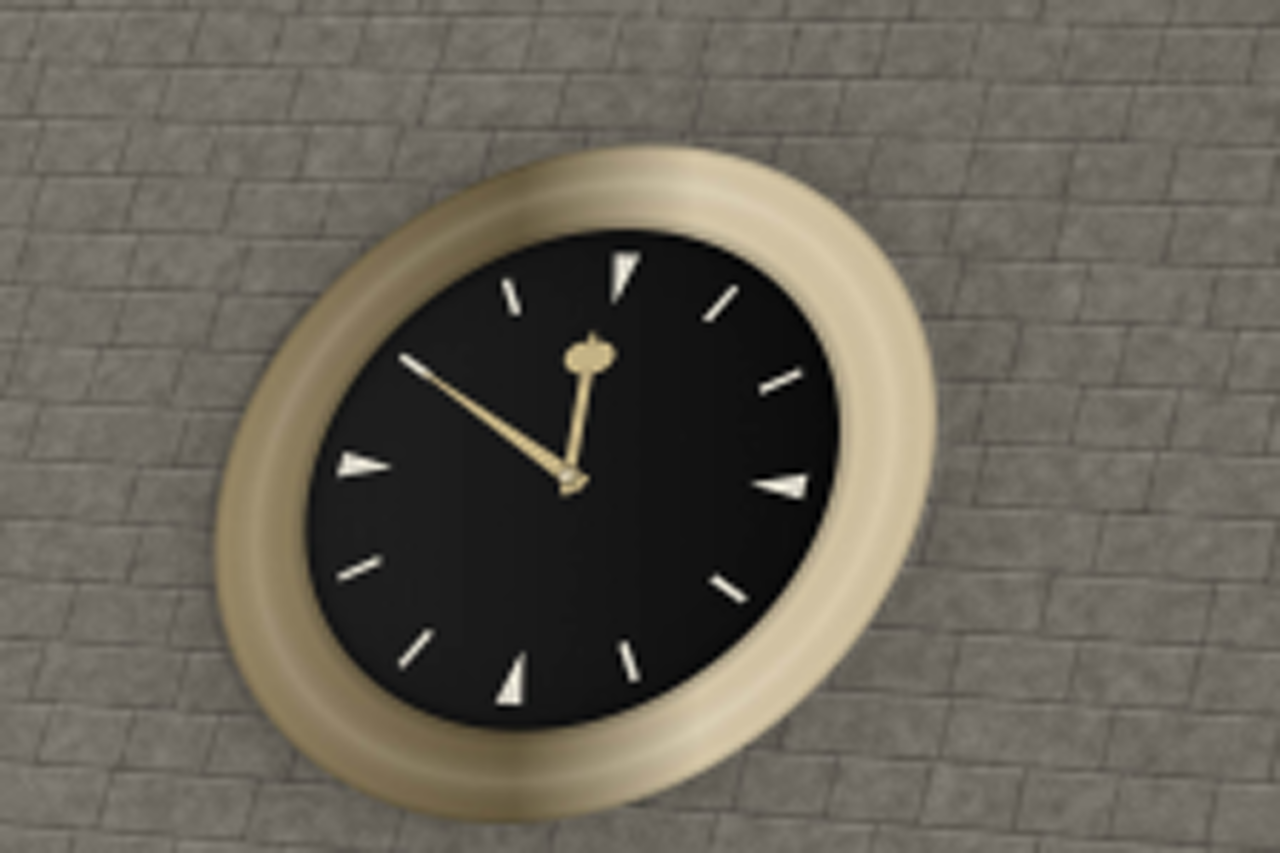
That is h=11 m=50
